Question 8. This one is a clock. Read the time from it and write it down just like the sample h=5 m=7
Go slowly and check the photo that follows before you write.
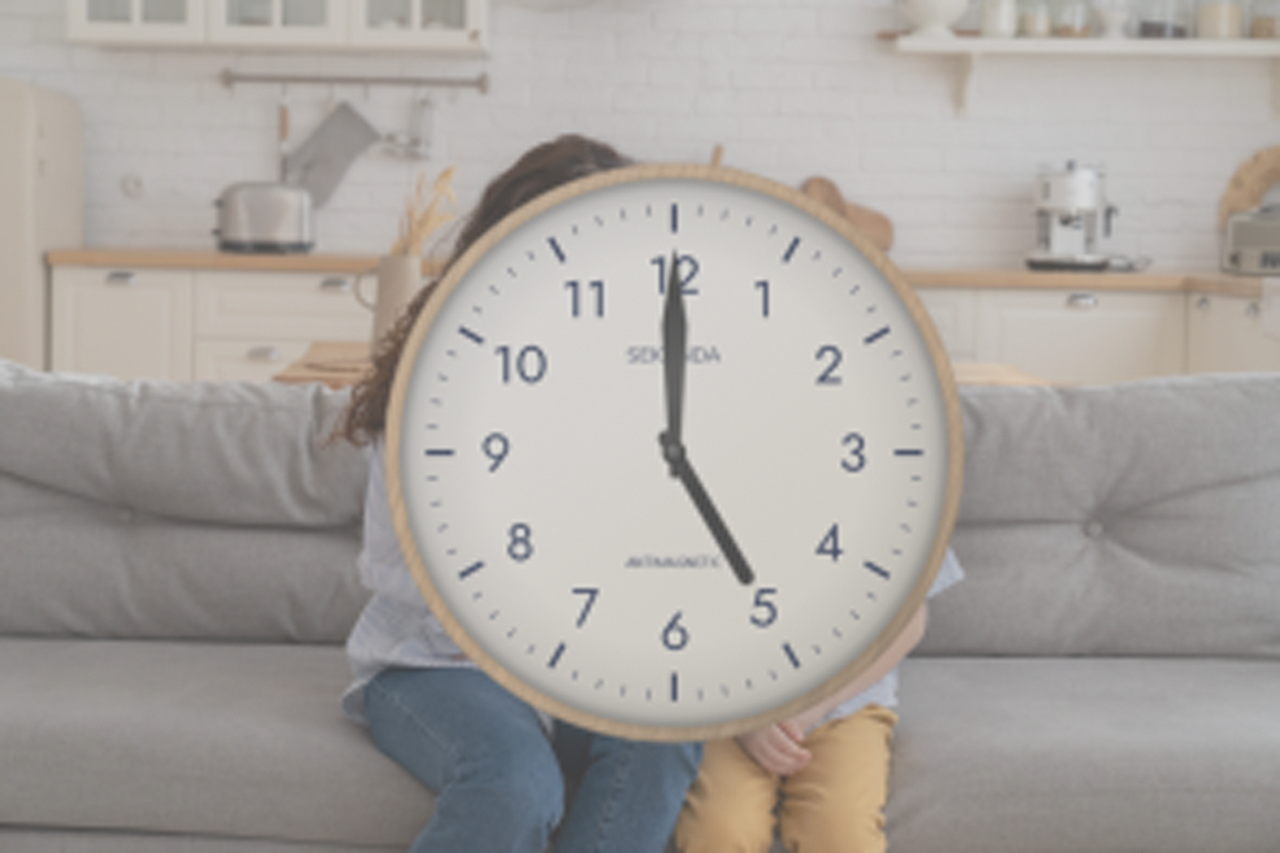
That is h=5 m=0
